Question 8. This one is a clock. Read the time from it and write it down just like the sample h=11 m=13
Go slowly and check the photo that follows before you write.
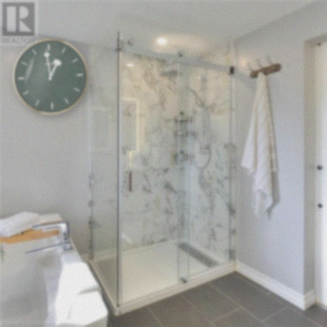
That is h=12 m=59
